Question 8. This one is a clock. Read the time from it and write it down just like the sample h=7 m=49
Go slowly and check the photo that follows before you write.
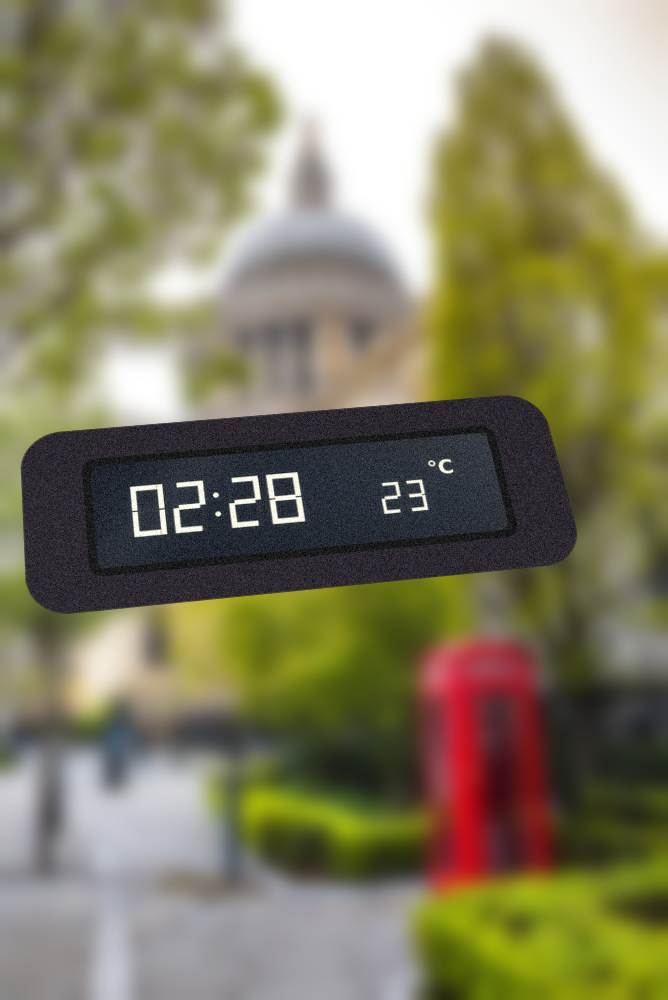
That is h=2 m=28
